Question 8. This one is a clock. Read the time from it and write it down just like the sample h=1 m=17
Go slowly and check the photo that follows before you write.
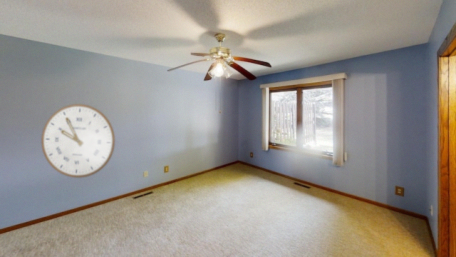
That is h=9 m=55
